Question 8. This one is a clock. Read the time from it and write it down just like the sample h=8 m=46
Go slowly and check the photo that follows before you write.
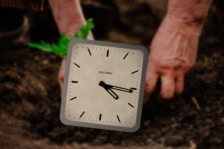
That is h=4 m=16
